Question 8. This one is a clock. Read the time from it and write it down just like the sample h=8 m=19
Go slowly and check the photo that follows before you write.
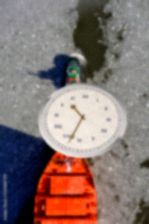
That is h=10 m=33
